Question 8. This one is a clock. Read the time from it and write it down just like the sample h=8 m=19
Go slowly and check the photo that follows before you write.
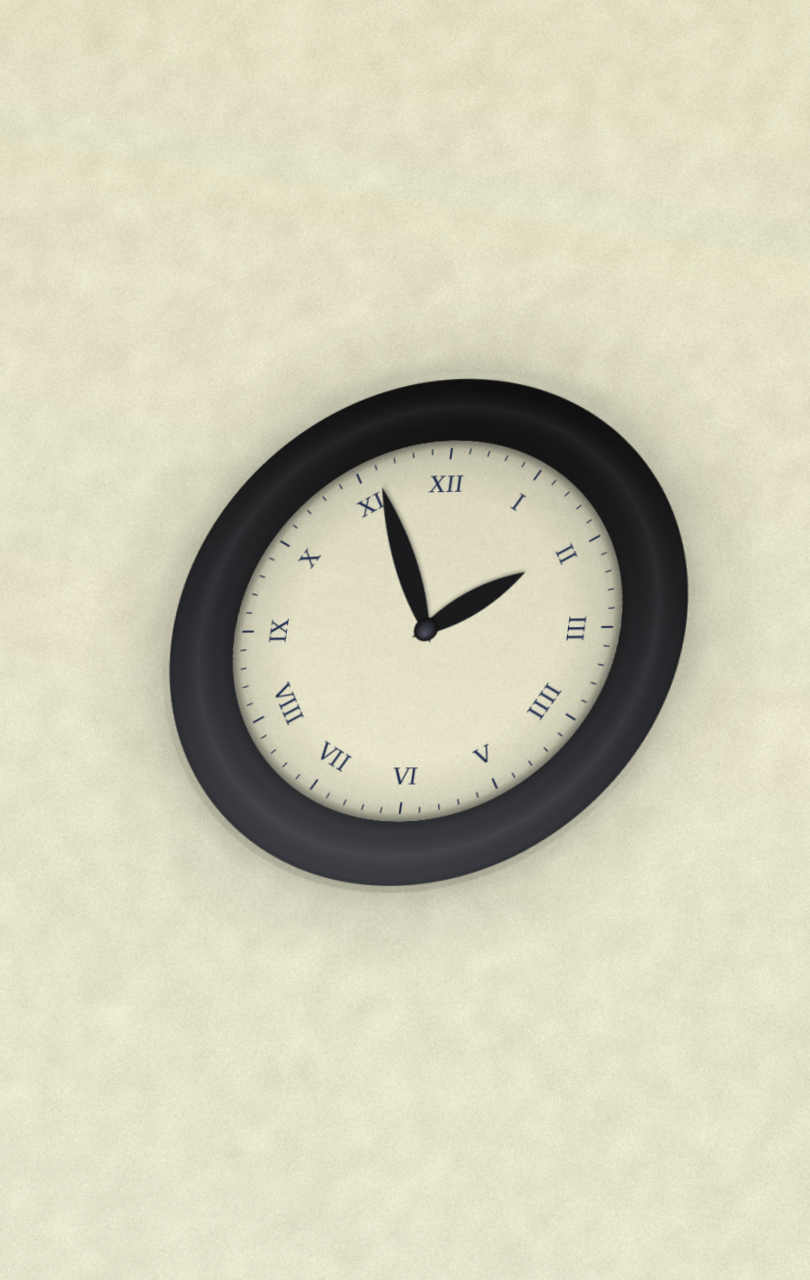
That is h=1 m=56
